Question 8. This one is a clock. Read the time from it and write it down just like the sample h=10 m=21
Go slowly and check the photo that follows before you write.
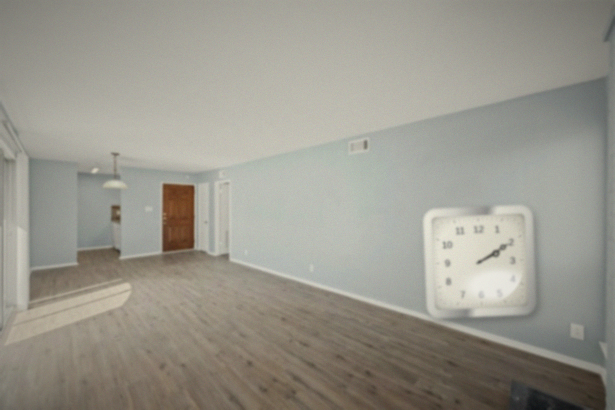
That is h=2 m=10
